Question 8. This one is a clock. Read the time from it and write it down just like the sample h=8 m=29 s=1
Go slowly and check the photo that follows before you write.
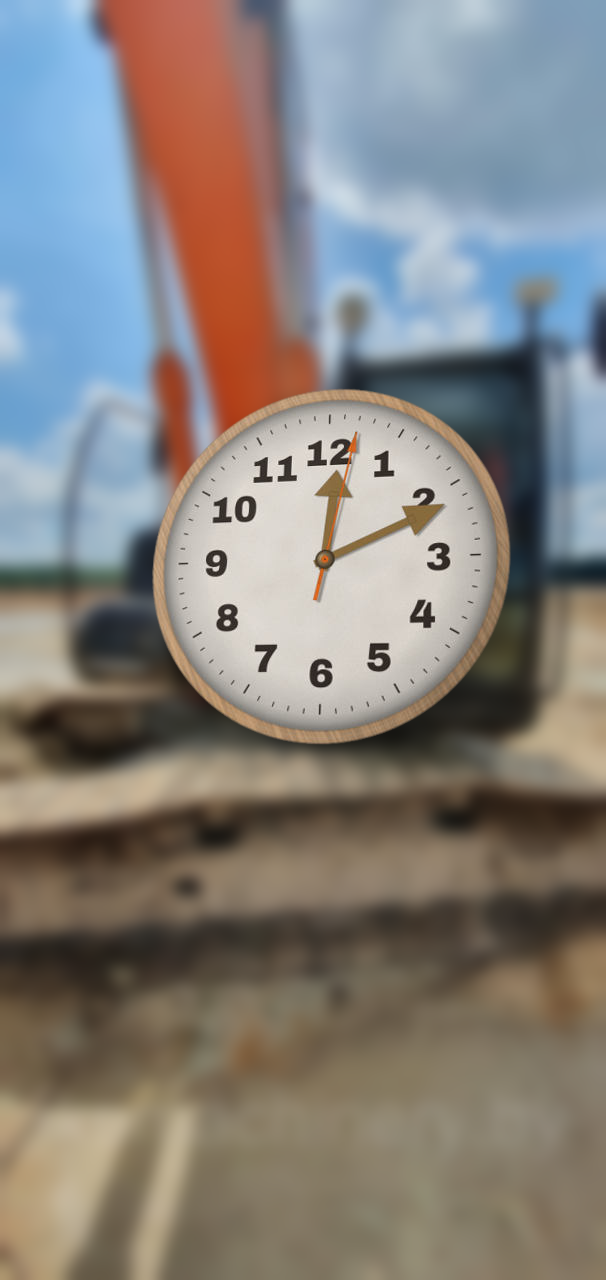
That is h=12 m=11 s=2
